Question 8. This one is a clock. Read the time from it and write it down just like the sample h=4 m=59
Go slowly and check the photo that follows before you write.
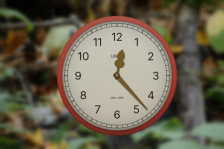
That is h=12 m=23
